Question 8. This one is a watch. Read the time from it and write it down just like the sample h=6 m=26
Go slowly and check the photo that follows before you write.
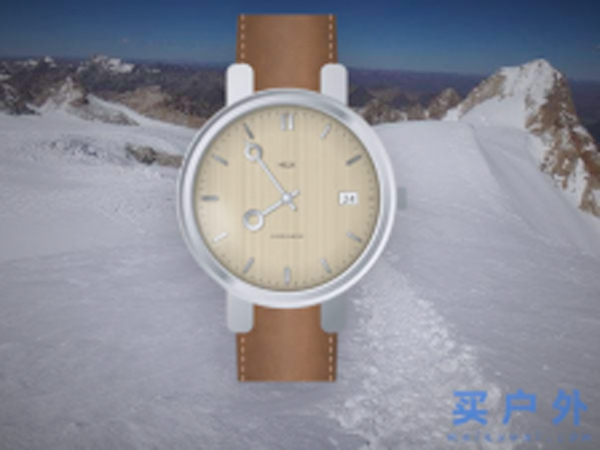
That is h=7 m=54
